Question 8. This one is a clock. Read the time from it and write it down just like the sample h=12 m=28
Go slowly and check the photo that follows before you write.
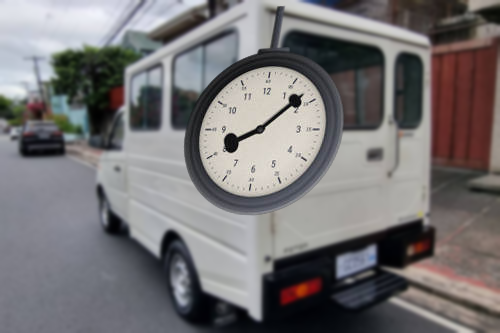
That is h=8 m=8
